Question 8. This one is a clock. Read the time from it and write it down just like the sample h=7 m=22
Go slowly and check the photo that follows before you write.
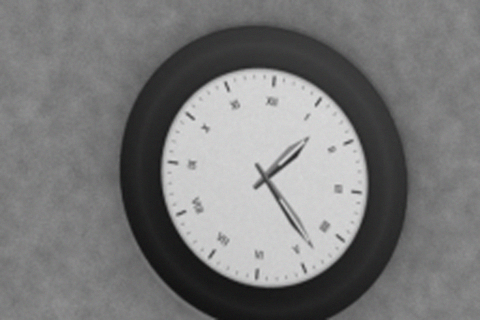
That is h=1 m=23
